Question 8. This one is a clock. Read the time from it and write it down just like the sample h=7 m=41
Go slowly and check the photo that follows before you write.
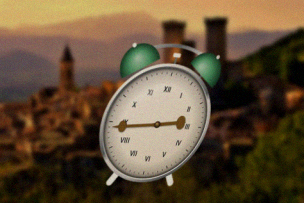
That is h=2 m=44
